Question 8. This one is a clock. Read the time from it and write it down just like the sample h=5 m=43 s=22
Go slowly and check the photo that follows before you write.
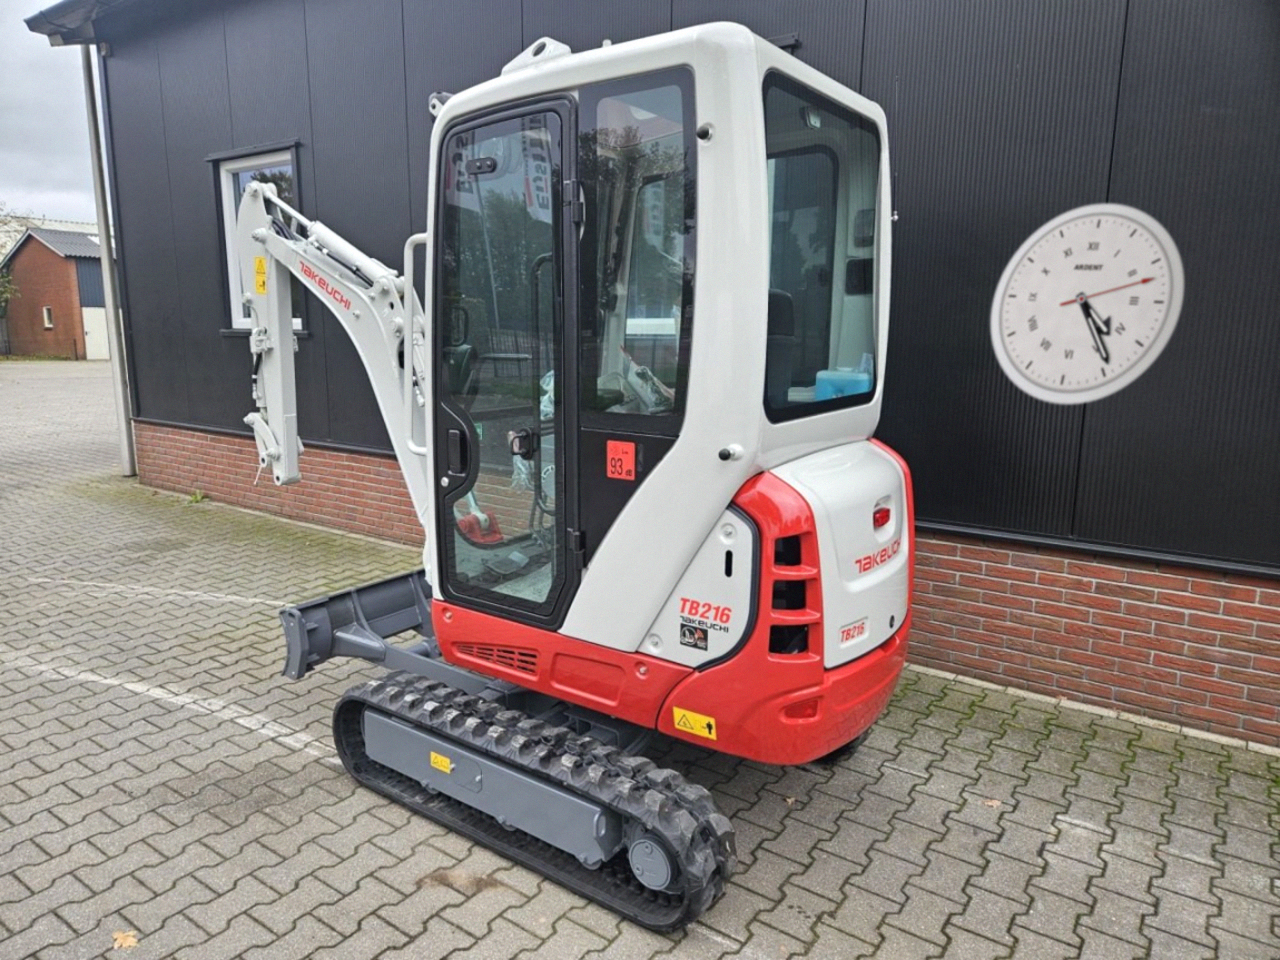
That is h=4 m=24 s=12
